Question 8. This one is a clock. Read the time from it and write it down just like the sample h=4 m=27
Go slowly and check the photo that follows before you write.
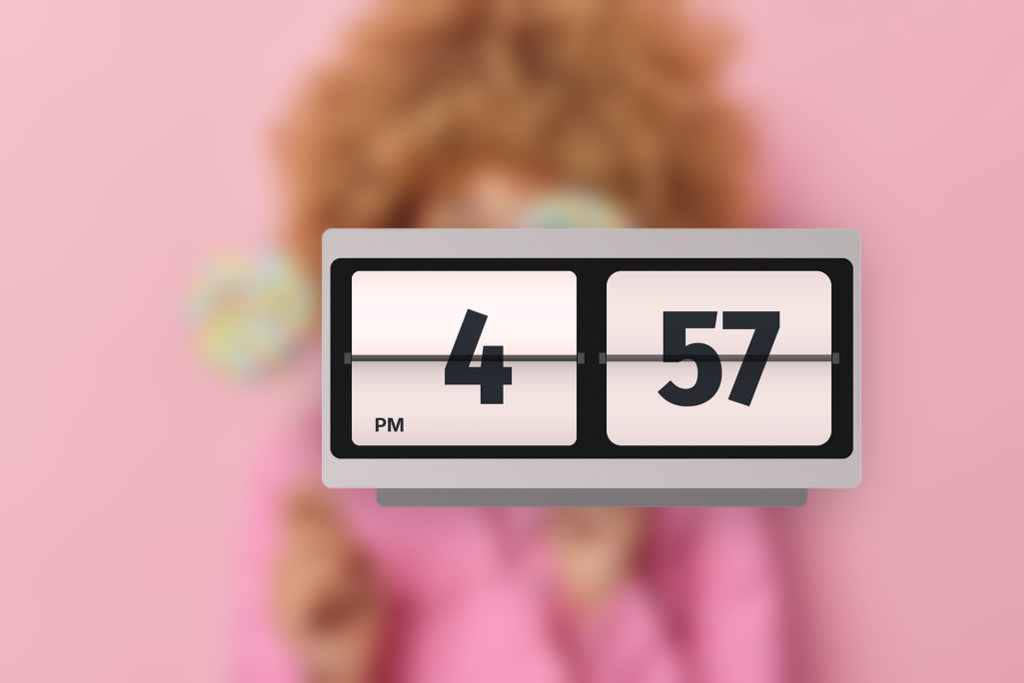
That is h=4 m=57
